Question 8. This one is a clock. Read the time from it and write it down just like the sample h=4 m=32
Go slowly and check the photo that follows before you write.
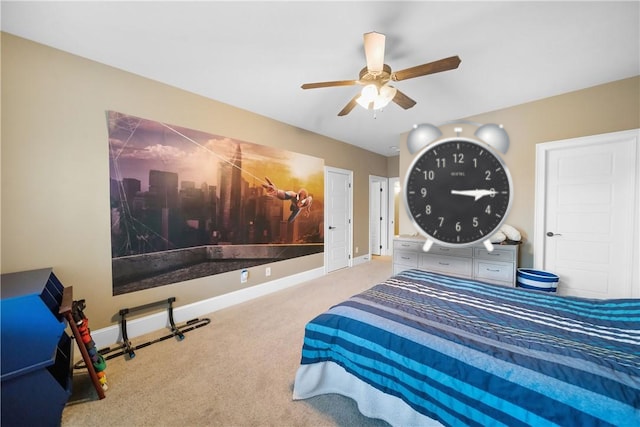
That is h=3 m=15
